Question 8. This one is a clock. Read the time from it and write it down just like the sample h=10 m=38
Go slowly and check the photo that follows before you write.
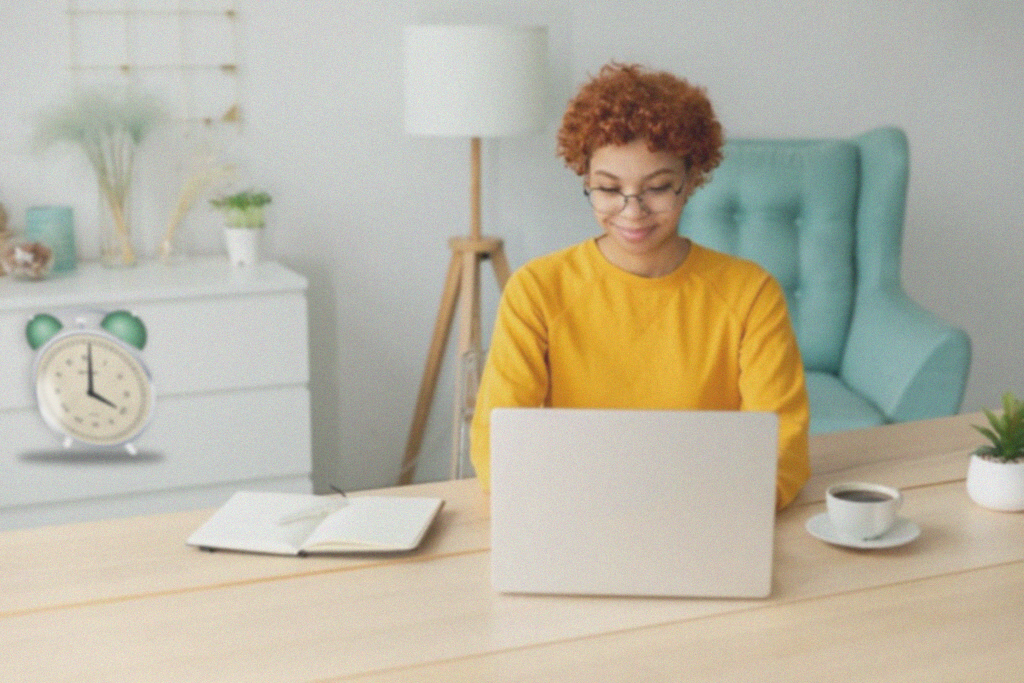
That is h=4 m=1
